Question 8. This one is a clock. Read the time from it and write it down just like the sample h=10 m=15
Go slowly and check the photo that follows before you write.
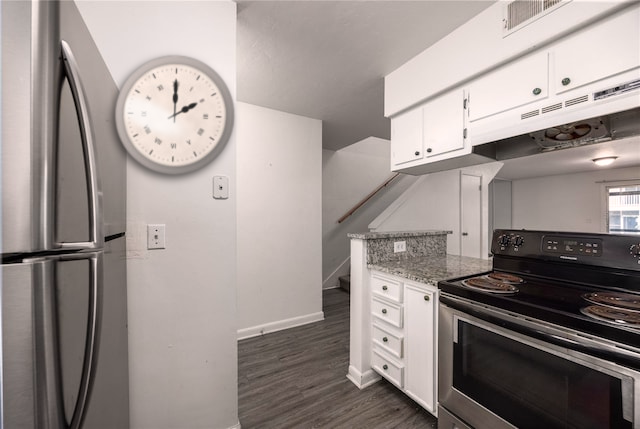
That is h=2 m=0
